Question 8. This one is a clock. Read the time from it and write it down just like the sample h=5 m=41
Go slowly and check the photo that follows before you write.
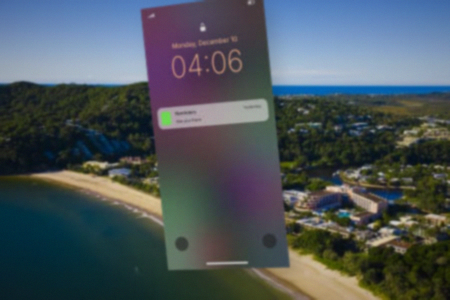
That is h=4 m=6
